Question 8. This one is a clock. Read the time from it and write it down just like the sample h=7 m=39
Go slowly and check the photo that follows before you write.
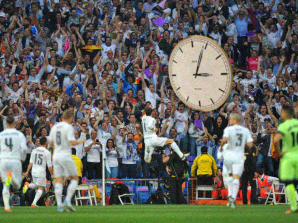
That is h=3 m=4
